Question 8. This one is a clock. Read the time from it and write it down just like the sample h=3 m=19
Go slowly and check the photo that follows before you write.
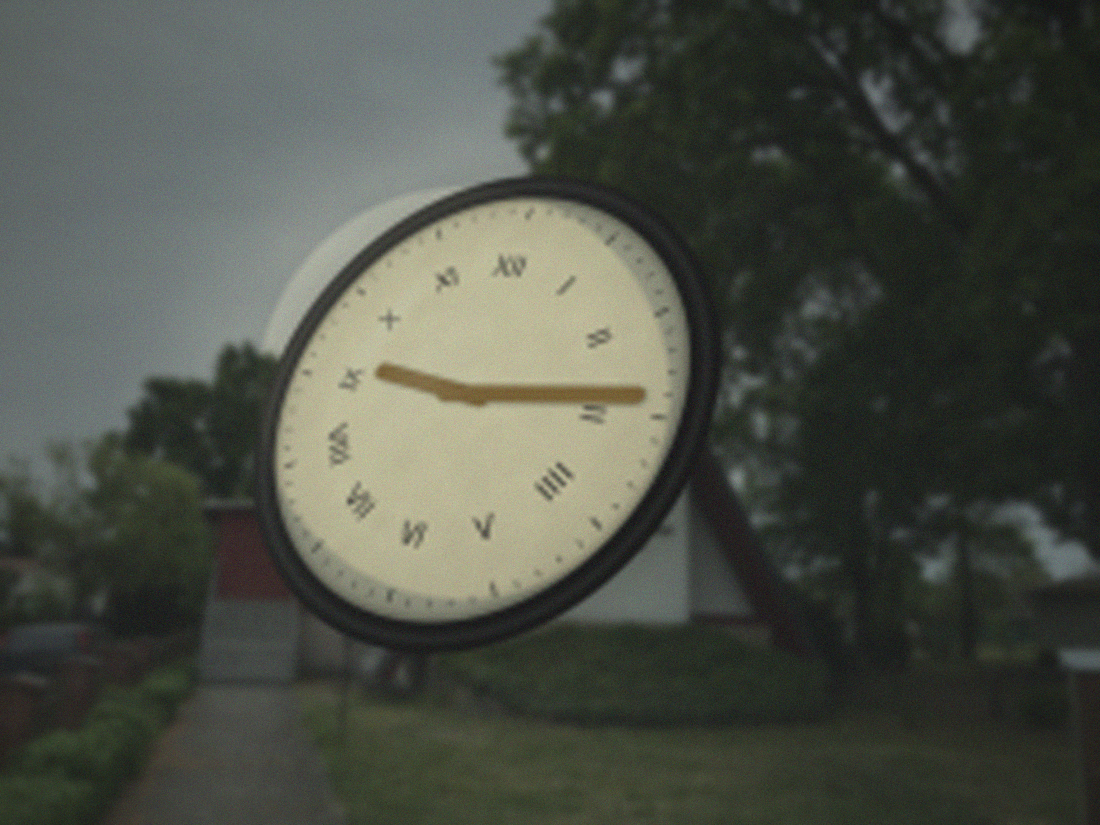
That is h=9 m=14
